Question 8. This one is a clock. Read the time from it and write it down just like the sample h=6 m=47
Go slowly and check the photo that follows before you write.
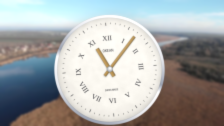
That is h=11 m=7
